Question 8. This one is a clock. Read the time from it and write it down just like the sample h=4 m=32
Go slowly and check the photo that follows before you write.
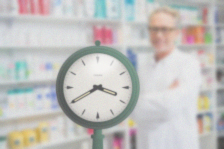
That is h=3 m=40
